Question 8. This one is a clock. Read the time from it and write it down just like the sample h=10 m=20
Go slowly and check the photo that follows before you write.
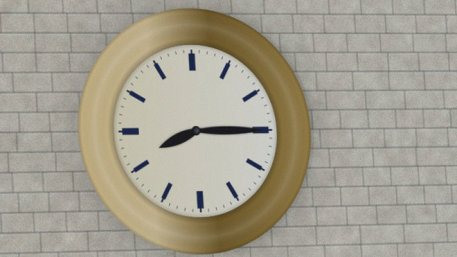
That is h=8 m=15
